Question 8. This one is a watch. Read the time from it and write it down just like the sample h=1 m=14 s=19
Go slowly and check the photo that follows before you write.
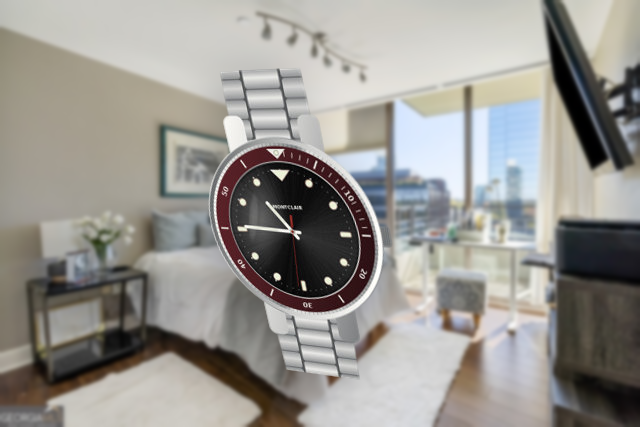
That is h=10 m=45 s=31
